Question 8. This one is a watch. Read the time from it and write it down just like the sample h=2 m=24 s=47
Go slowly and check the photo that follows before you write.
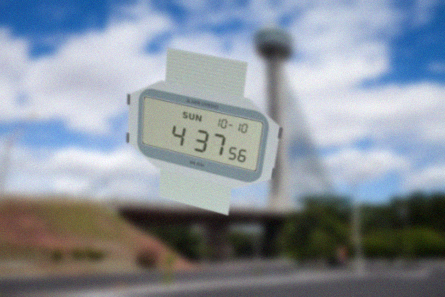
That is h=4 m=37 s=56
